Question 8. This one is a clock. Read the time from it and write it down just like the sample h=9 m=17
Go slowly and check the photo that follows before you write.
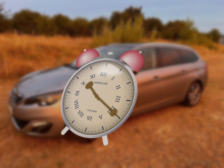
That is h=10 m=20
